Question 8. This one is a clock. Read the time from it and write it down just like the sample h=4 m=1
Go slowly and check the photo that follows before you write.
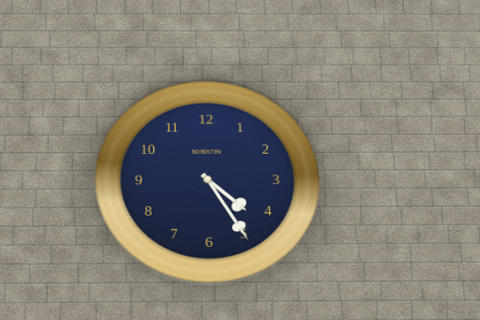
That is h=4 m=25
